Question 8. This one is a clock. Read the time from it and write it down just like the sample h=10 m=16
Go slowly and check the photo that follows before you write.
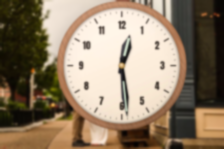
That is h=12 m=29
